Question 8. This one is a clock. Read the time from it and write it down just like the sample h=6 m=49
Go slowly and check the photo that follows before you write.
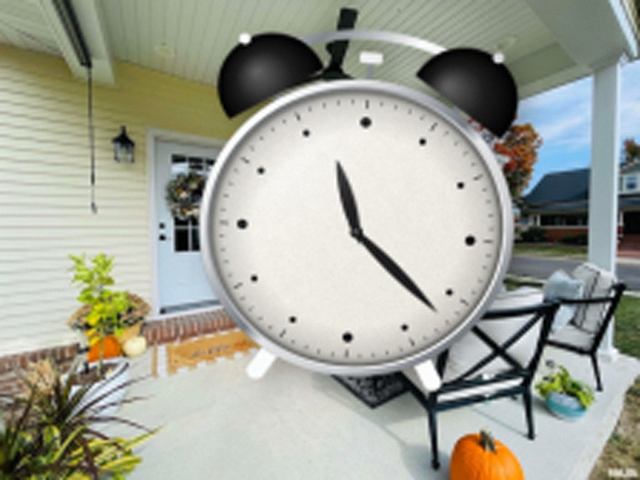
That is h=11 m=22
